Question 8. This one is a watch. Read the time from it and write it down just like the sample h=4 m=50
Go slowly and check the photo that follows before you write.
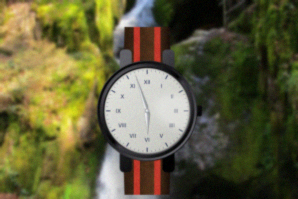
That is h=5 m=57
